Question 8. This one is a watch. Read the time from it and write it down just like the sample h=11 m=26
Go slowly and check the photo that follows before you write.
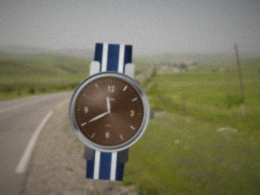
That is h=11 m=40
